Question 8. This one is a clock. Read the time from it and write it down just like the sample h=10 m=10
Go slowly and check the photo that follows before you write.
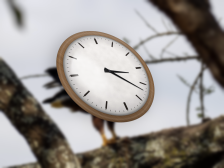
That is h=3 m=22
